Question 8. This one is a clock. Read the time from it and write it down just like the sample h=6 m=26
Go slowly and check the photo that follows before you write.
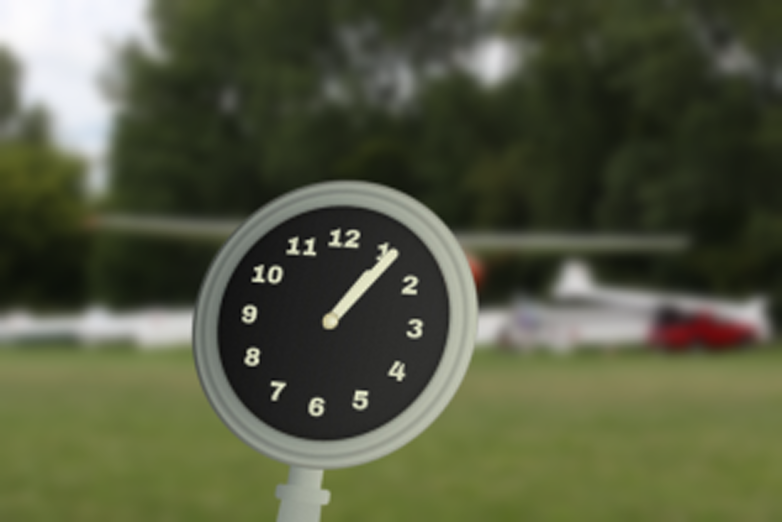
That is h=1 m=6
